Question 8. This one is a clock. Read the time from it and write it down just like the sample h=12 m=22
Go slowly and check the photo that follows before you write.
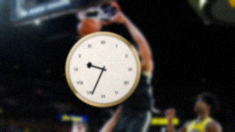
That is h=9 m=34
